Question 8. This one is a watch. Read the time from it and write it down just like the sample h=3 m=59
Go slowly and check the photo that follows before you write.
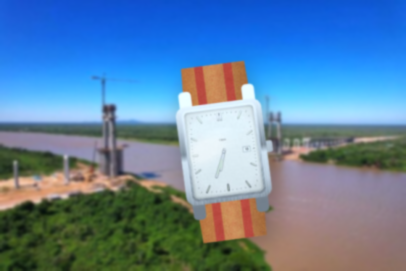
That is h=6 m=34
